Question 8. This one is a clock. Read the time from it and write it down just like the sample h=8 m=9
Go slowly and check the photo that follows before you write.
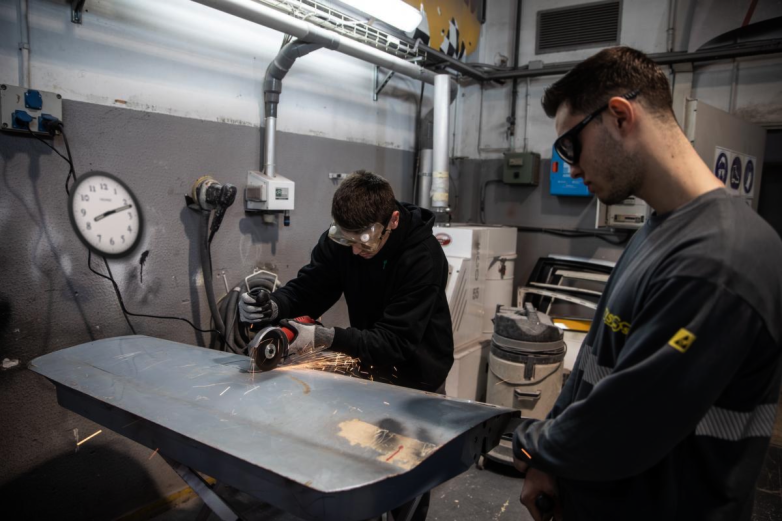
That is h=8 m=12
